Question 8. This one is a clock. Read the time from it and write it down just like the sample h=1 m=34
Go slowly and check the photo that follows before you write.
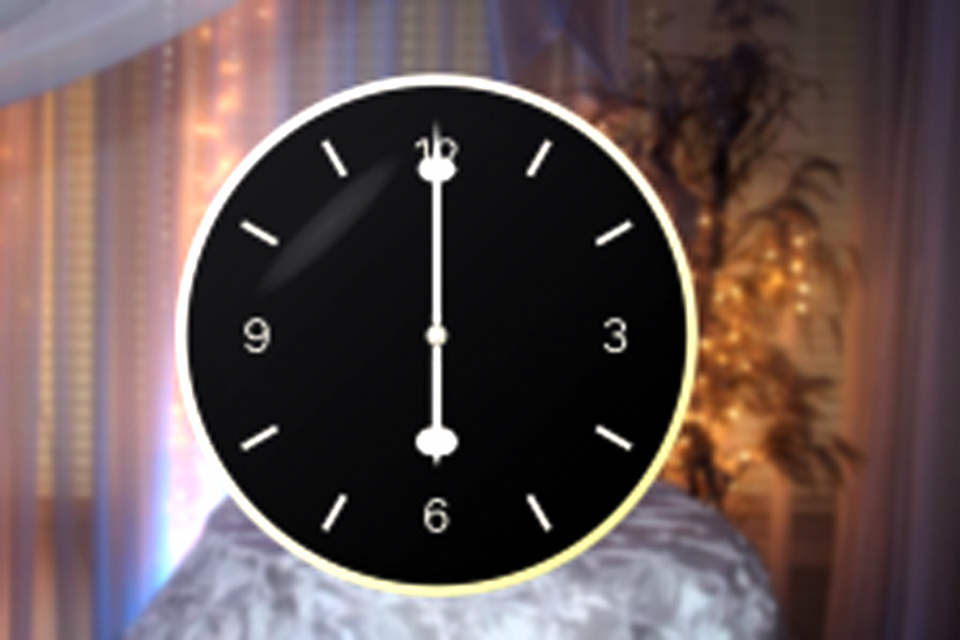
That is h=6 m=0
